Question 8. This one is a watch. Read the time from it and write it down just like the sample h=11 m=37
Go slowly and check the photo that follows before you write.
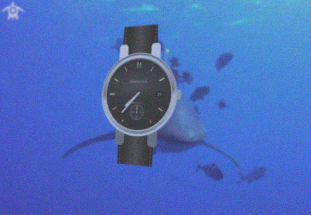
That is h=7 m=37
